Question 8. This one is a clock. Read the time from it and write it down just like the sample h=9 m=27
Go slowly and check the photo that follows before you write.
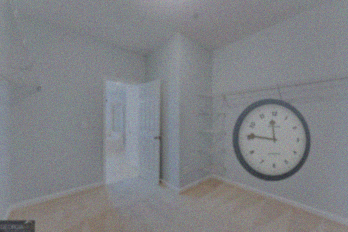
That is h=11 m=46
